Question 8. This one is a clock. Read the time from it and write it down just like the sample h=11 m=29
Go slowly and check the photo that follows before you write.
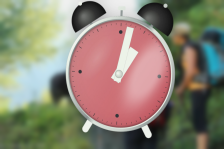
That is h=1 m=2
